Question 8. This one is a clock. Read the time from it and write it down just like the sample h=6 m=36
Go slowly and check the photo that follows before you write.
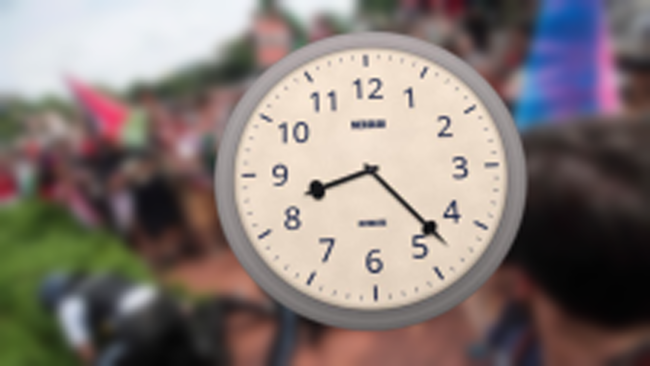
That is h=8 m=23
